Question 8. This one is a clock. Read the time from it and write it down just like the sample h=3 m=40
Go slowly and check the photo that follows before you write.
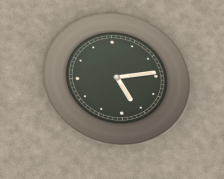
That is h=5 m=14
